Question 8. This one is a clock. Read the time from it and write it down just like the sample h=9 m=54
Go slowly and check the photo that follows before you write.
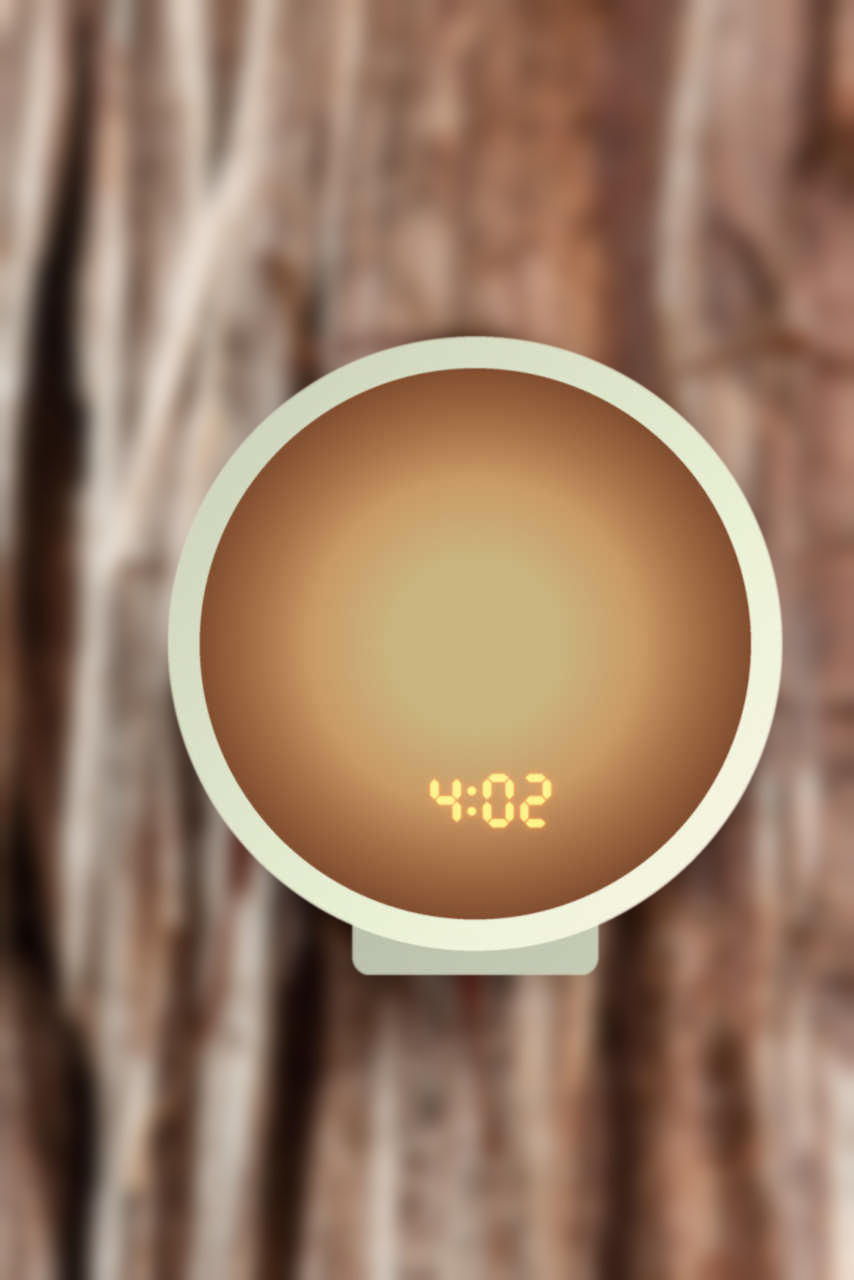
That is h=4 m=2
